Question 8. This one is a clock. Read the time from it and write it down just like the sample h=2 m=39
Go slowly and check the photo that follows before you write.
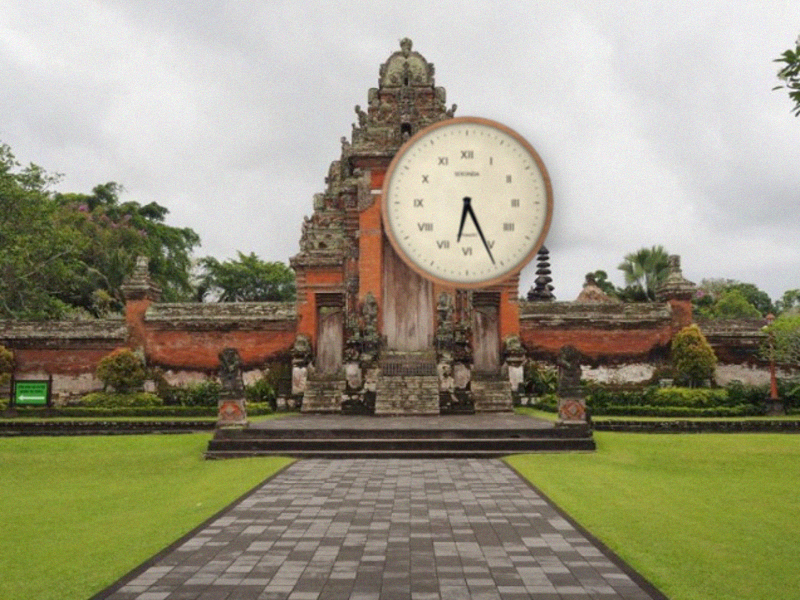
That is h=6 m=26
